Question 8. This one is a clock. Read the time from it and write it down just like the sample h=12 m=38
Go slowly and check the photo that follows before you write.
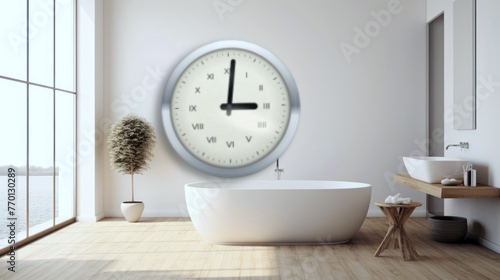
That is h=3 m=1
